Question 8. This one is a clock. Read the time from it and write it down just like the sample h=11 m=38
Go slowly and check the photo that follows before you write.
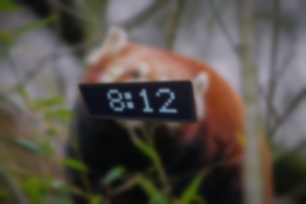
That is h=8 m=12
